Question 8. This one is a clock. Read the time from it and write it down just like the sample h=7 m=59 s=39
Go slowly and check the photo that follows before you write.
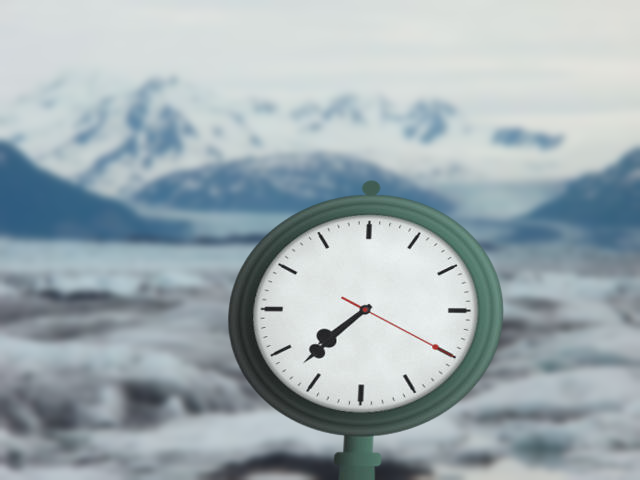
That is h=7 m=37 s=20
